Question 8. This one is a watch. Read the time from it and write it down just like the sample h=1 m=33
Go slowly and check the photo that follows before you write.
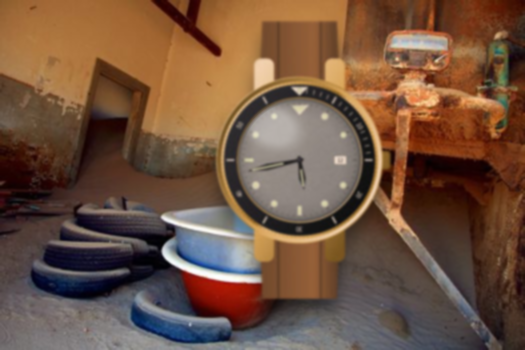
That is h=5 m=43
